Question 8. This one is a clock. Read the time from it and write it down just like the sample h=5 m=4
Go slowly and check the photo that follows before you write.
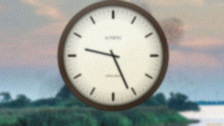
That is h=9 m=26
